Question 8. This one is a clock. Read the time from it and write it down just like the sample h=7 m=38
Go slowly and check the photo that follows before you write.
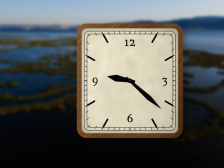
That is h=9 m=22
